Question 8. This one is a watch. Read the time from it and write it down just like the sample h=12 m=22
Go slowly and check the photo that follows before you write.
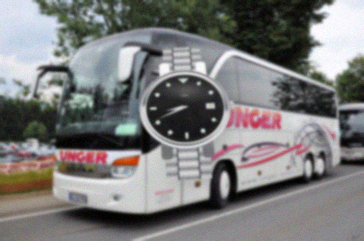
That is h=8 m=41
